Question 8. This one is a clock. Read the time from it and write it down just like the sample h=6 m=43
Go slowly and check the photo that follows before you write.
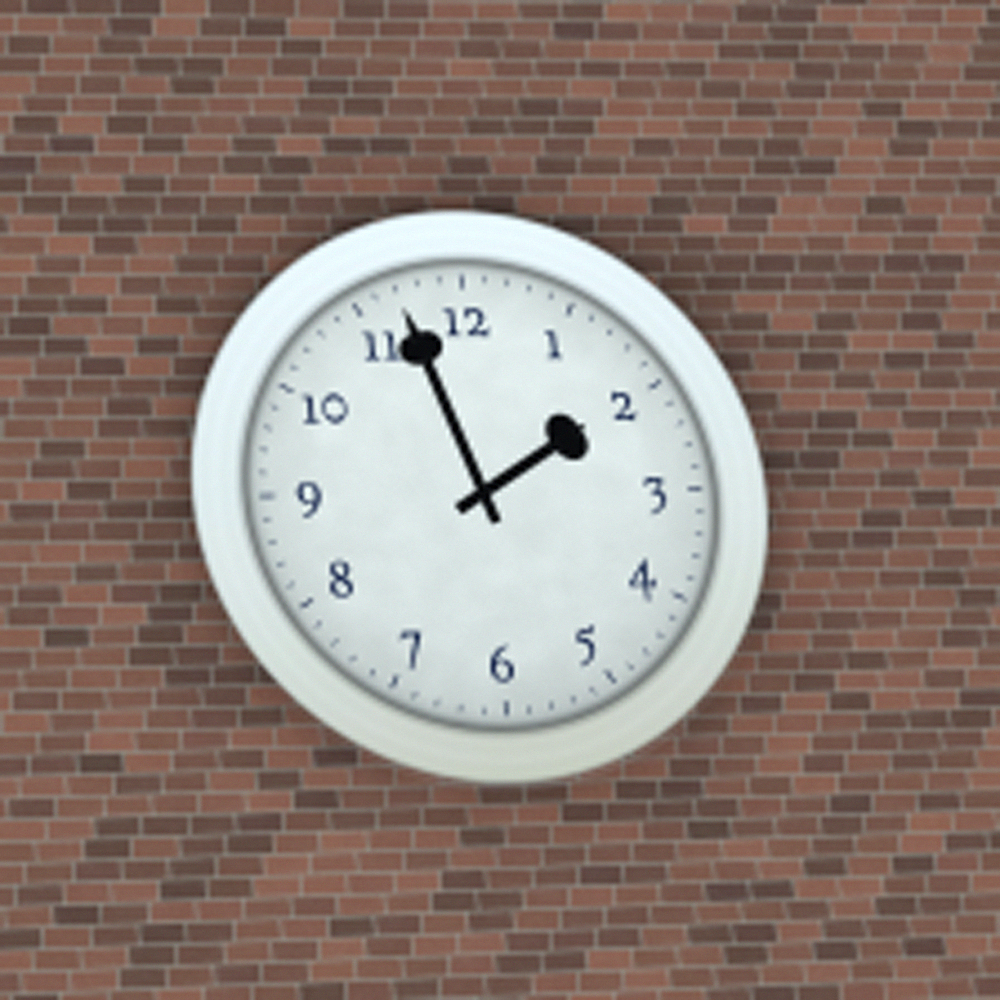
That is h=1 m=57
